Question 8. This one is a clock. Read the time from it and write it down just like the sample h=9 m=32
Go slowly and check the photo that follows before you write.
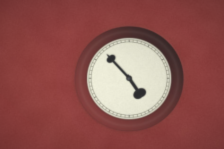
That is h=4 m=53
